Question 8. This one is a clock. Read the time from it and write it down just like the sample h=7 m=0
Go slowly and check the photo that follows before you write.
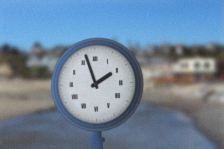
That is h=1 m=57
